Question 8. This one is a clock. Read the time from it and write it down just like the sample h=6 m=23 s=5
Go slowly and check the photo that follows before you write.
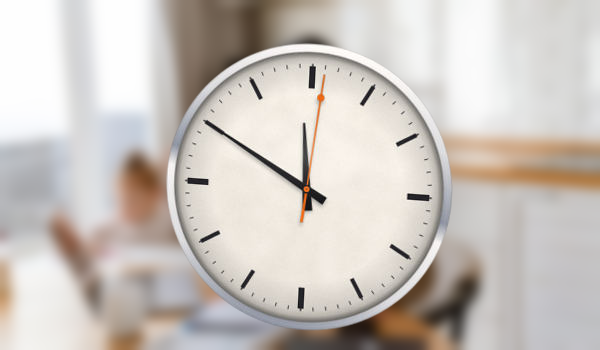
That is h=11 m=50 s=1
